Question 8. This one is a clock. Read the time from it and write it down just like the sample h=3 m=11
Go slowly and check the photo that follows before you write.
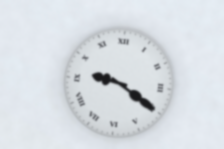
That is h=9 m=20
